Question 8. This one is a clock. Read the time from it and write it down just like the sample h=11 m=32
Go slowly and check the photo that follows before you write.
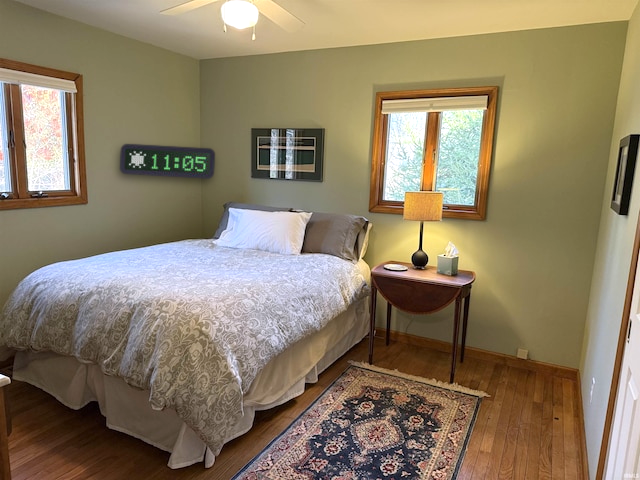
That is h=11 m=5
